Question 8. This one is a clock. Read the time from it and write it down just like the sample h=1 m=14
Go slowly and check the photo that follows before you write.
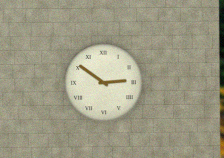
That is h=2 m=51
